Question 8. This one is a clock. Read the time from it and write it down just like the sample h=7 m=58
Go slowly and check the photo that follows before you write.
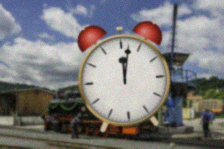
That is h=12 m=2
